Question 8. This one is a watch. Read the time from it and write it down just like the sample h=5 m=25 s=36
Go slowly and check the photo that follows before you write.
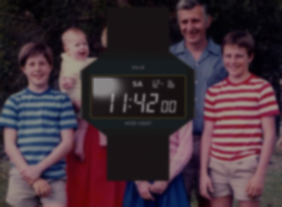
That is h=11 m=42 s=0
